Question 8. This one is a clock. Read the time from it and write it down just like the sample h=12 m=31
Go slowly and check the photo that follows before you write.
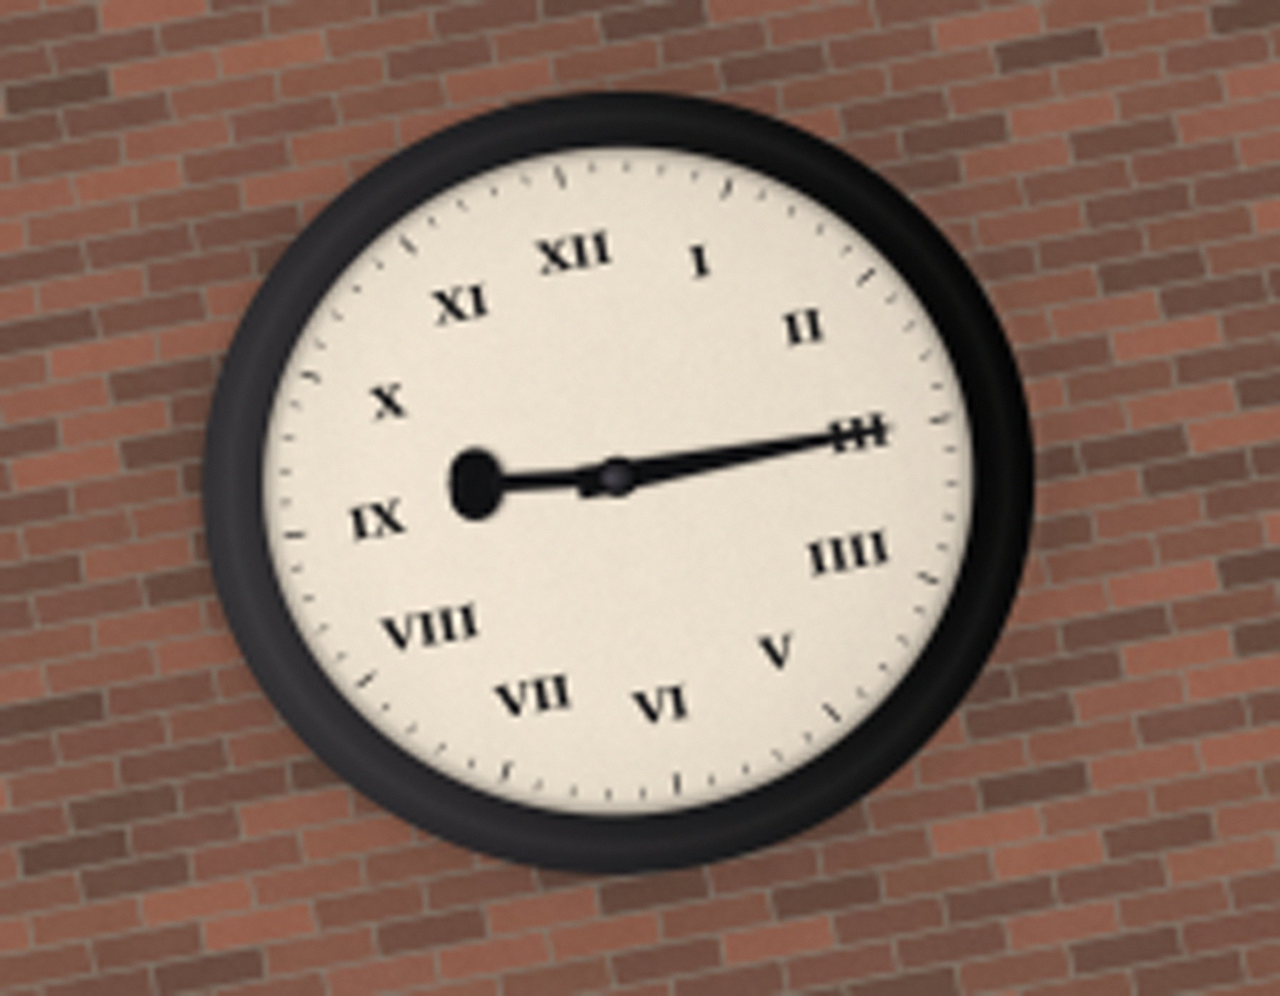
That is h=9 m=15
